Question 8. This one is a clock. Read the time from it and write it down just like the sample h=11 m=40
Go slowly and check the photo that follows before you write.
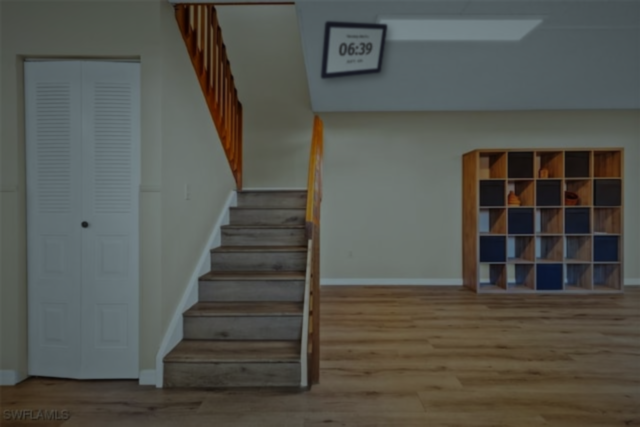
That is h=6 m=39
